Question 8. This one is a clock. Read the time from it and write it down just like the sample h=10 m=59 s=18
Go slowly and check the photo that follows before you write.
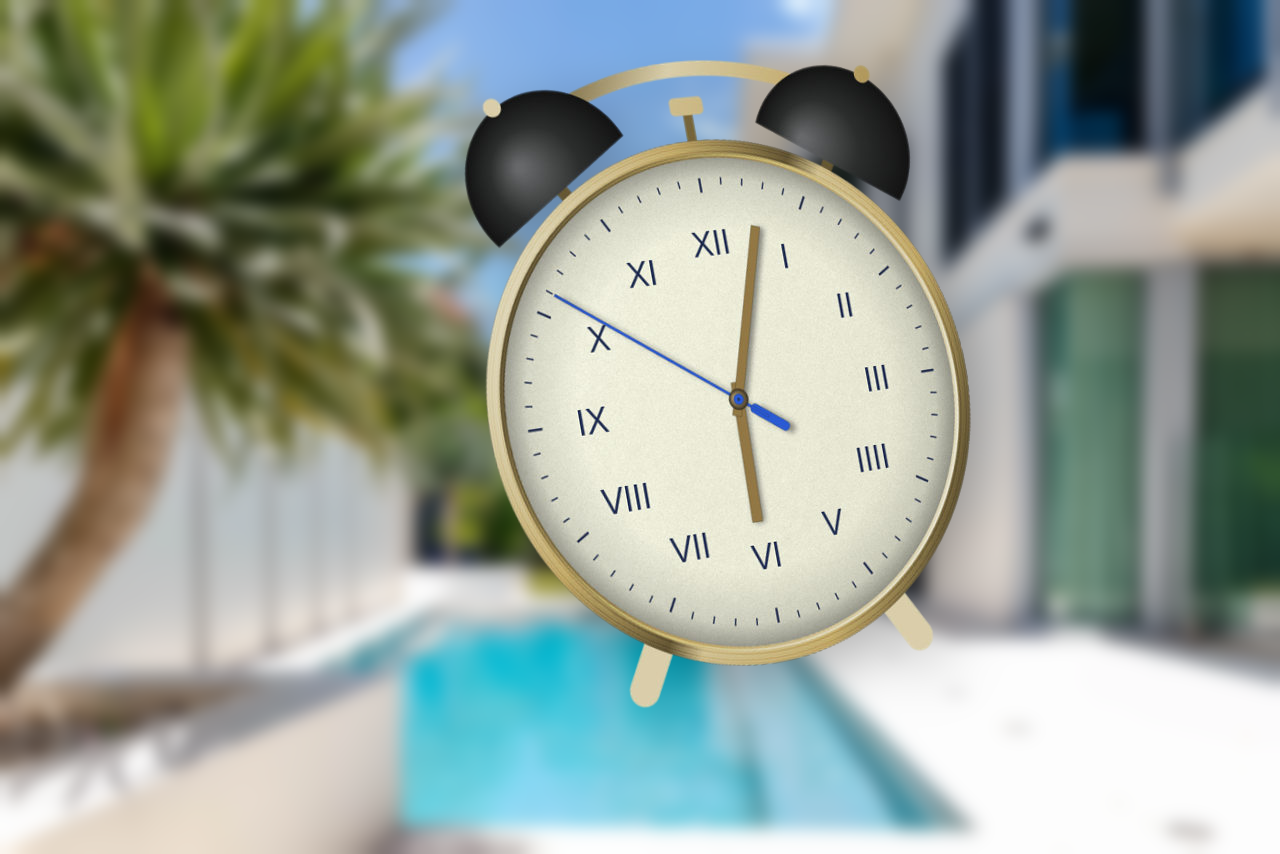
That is h=6 m=2 s=51
